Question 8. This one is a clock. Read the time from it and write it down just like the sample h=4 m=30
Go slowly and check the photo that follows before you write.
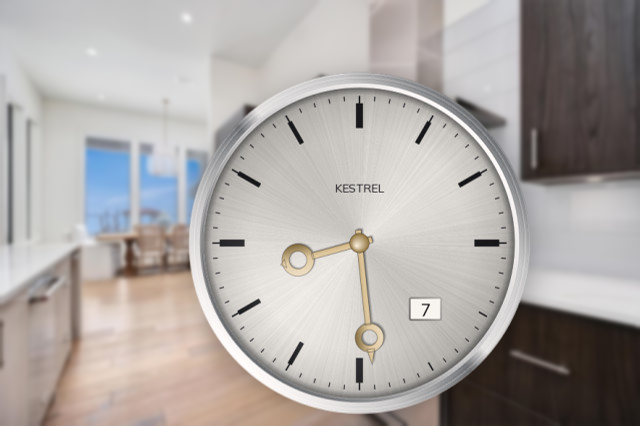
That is h=8 m=29
